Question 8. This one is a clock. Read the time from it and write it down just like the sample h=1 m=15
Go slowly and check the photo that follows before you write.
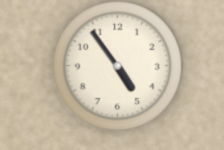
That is h=4 m=54
